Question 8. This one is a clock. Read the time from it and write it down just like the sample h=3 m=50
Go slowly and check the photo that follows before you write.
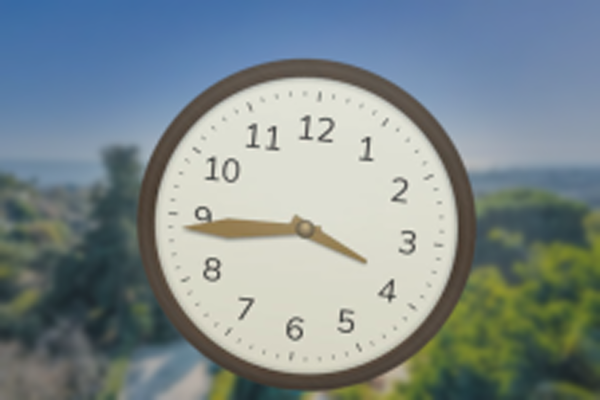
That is h=3 m=44
